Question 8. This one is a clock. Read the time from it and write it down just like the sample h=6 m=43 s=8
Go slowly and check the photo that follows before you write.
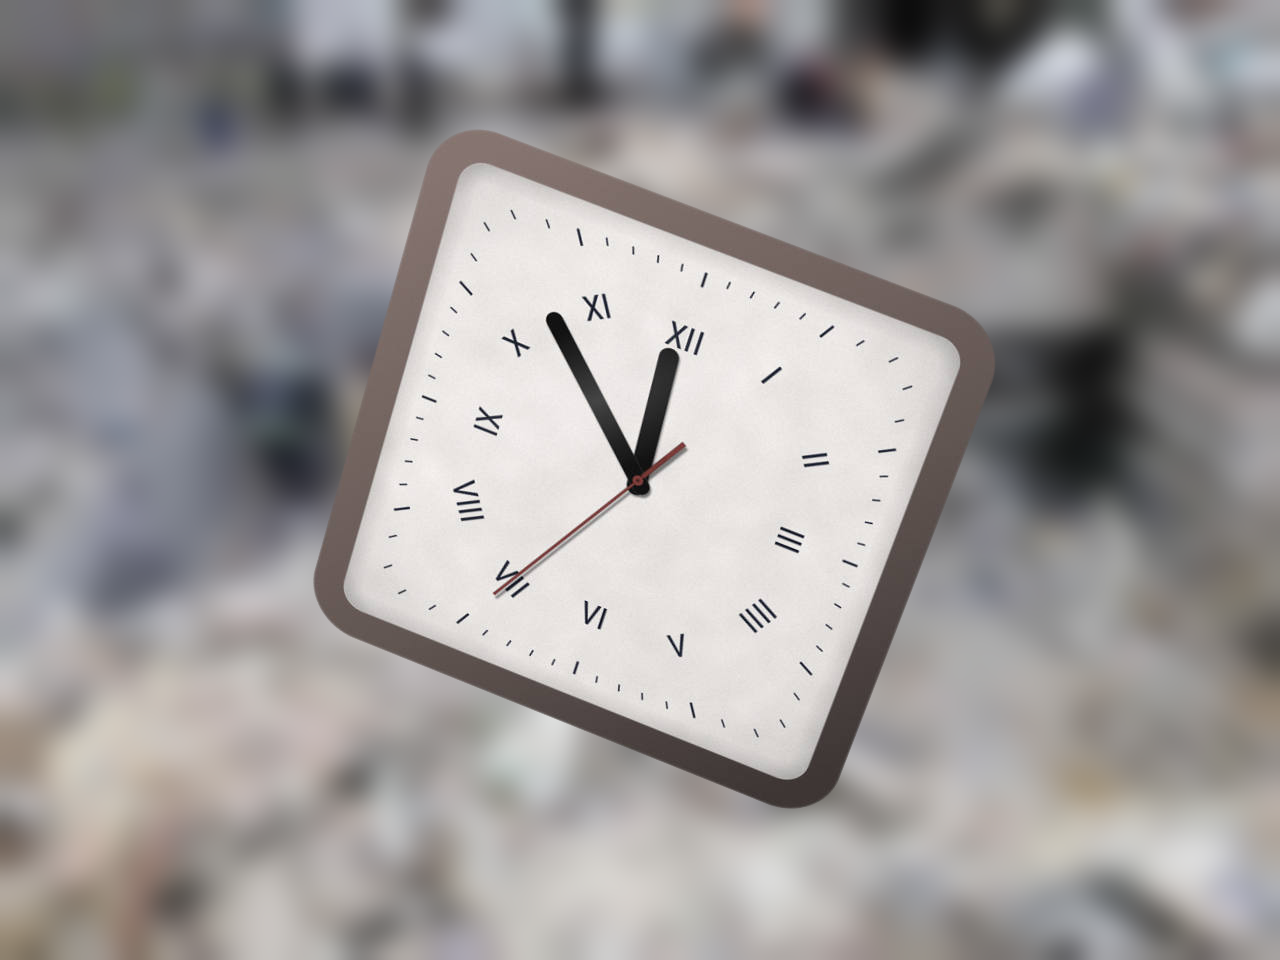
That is h=11 m=52 s=35
